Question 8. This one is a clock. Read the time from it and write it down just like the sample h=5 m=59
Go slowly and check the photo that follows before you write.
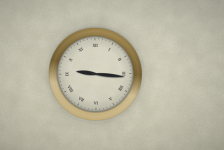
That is h=9 m=16
